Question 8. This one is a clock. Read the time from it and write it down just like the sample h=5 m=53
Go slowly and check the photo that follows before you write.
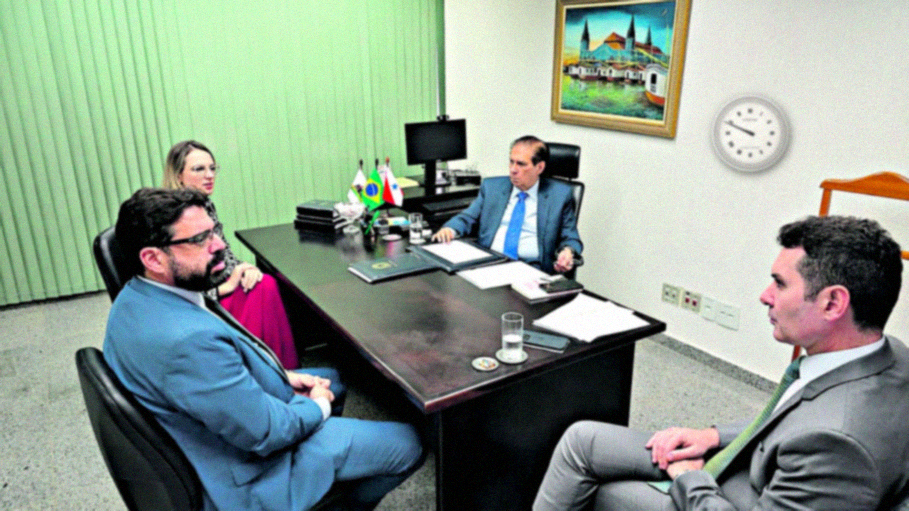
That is h=9 m=49
